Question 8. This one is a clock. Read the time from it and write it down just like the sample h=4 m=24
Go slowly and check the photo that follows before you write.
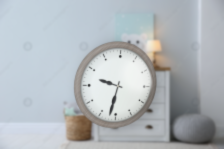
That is h=9 m=32
